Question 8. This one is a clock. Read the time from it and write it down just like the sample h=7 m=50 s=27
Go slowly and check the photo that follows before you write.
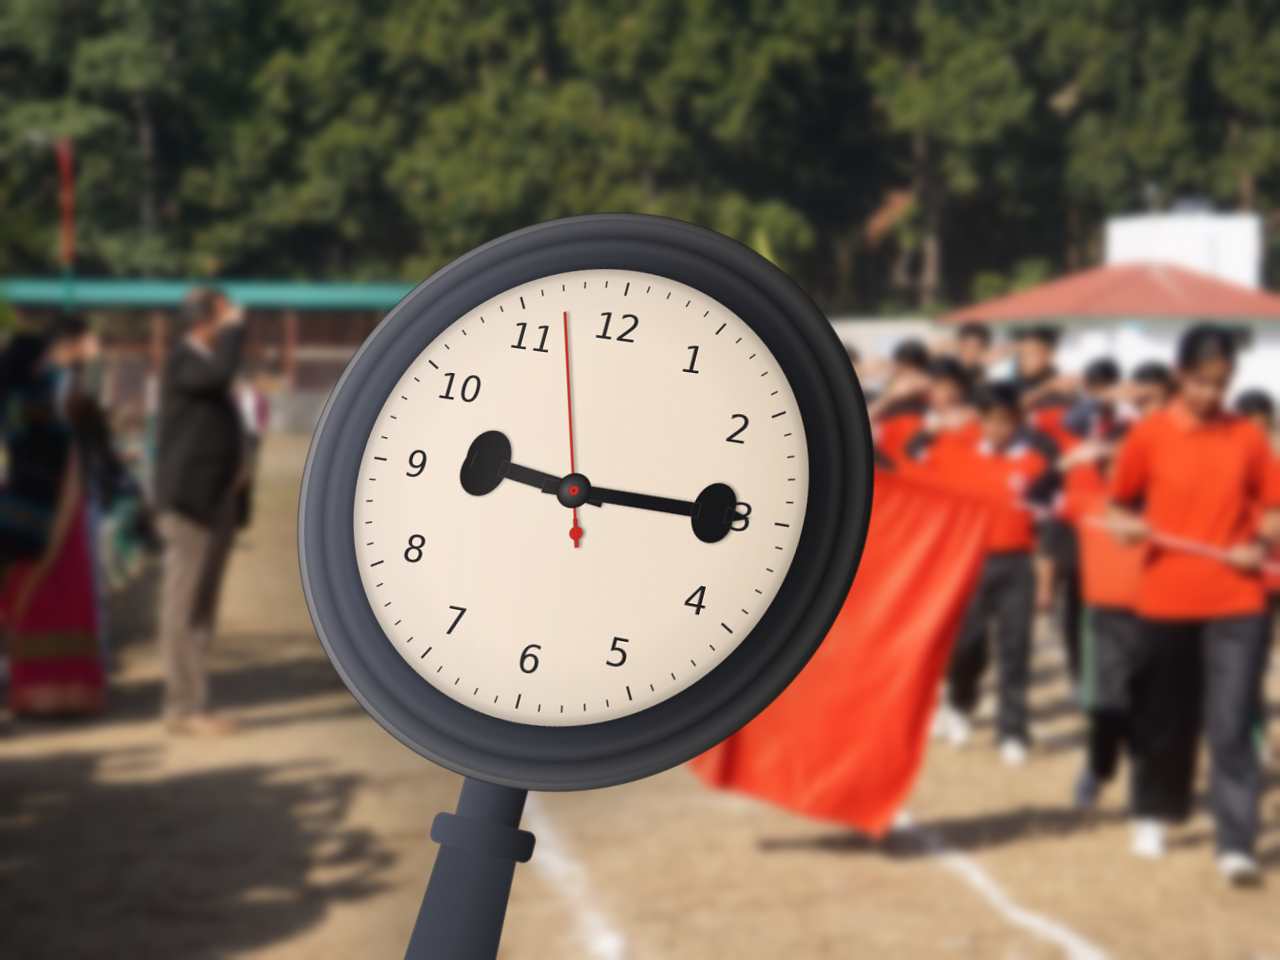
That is h=9 m=14 s=57
